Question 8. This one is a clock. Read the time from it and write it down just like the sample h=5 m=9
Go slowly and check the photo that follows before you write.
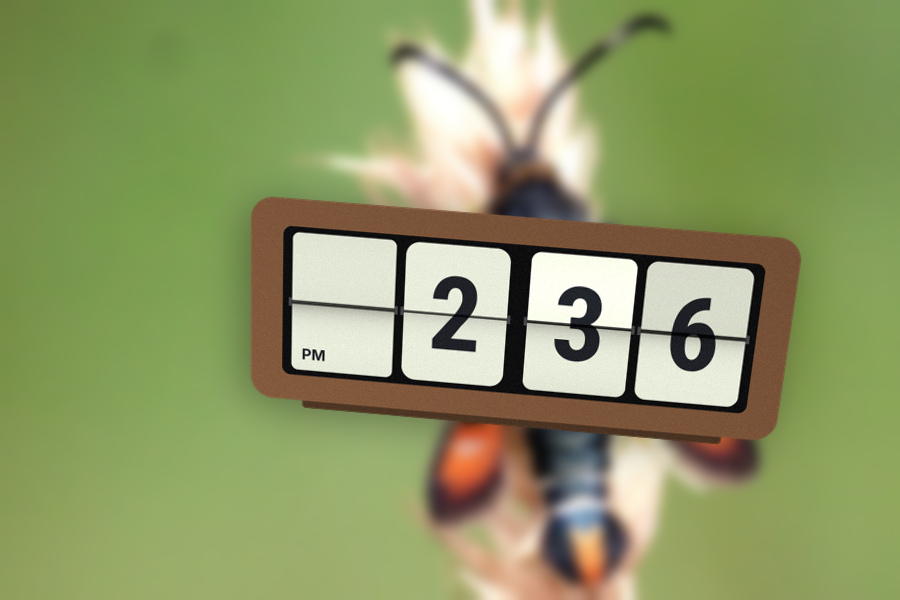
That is h=2 m=36
